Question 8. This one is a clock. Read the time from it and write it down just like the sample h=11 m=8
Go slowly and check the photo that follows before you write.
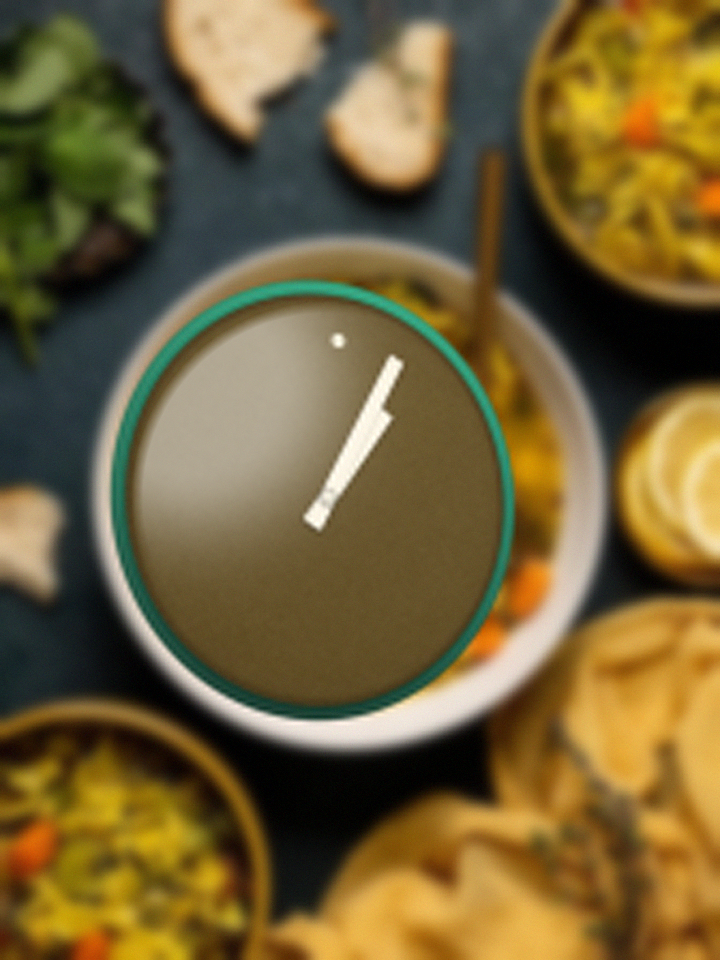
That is h=1 m=4
